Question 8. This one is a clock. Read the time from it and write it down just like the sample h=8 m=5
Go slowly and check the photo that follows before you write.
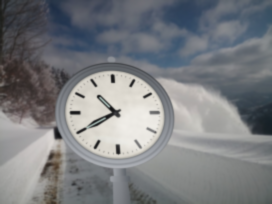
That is h=10 m=40
